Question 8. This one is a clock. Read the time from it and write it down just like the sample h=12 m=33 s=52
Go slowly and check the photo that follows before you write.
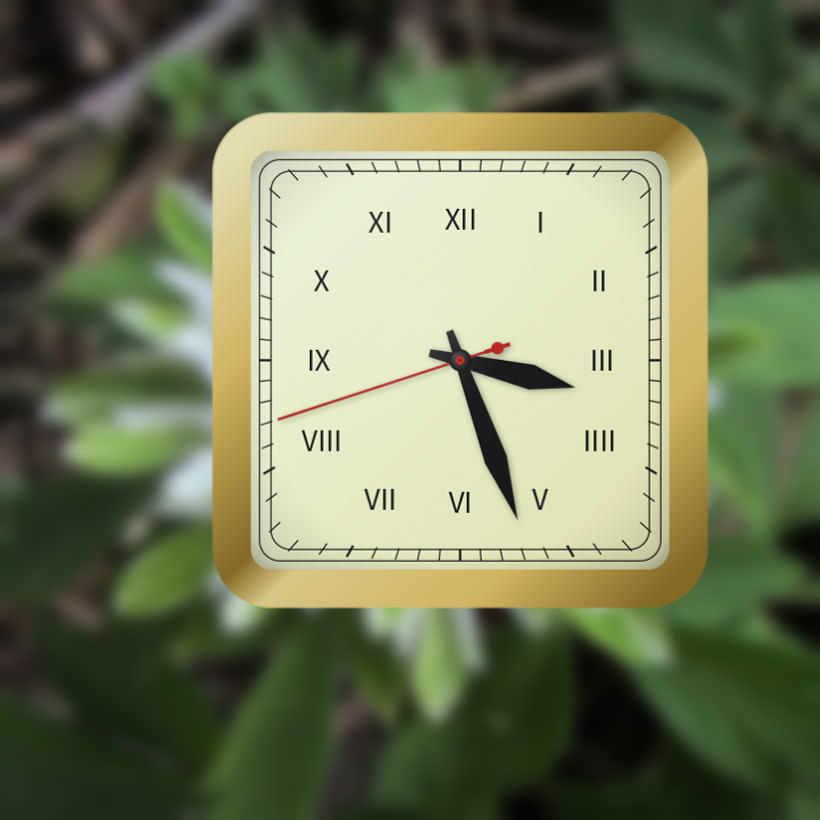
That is h=3 m=26 s=42
